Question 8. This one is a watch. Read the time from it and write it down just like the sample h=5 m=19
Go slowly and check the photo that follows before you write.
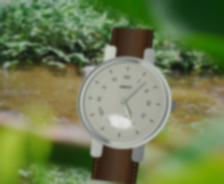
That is h=5 m=7
